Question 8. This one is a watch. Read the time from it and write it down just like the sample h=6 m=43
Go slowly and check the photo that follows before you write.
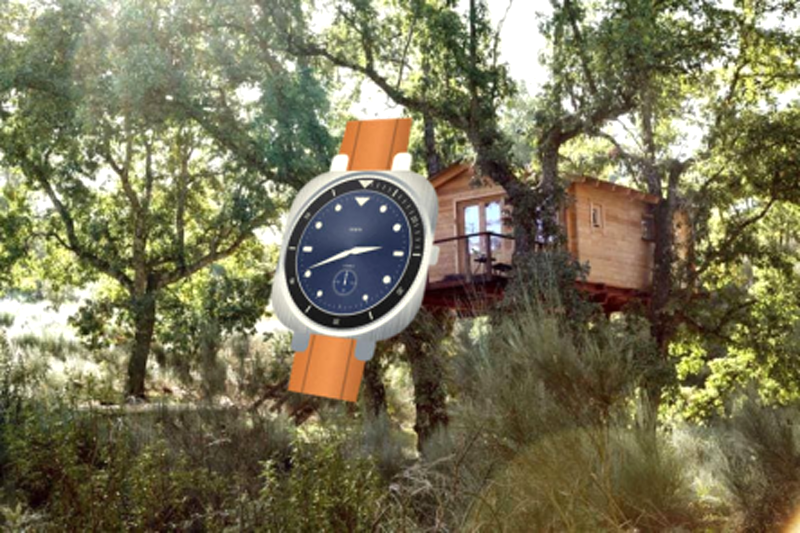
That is h=2 m=41
